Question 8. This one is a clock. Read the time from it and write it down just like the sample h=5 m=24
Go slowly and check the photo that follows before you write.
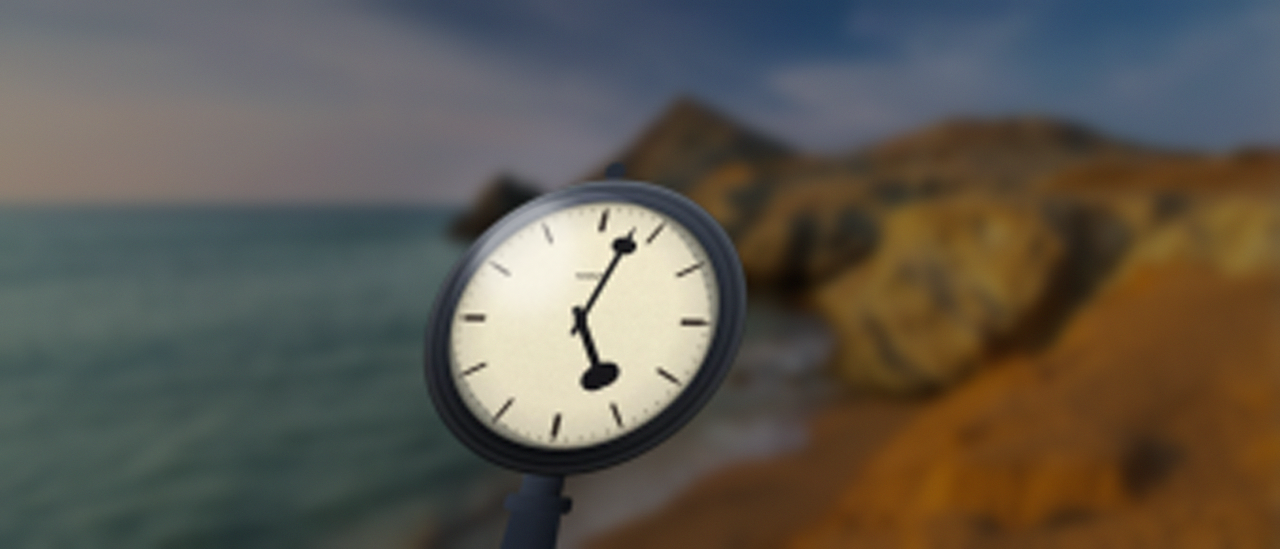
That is h=5 m=3
